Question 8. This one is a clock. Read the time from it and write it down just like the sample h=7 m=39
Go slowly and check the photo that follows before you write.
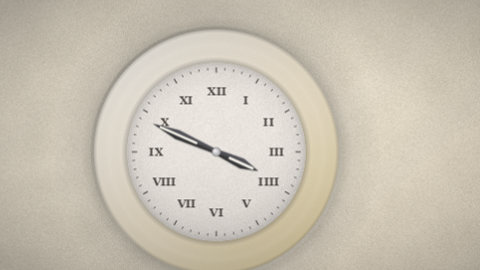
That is h=3 m=49
